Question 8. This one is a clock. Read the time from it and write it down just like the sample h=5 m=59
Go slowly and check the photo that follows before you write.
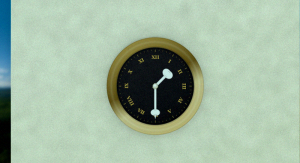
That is h=1 m=30
